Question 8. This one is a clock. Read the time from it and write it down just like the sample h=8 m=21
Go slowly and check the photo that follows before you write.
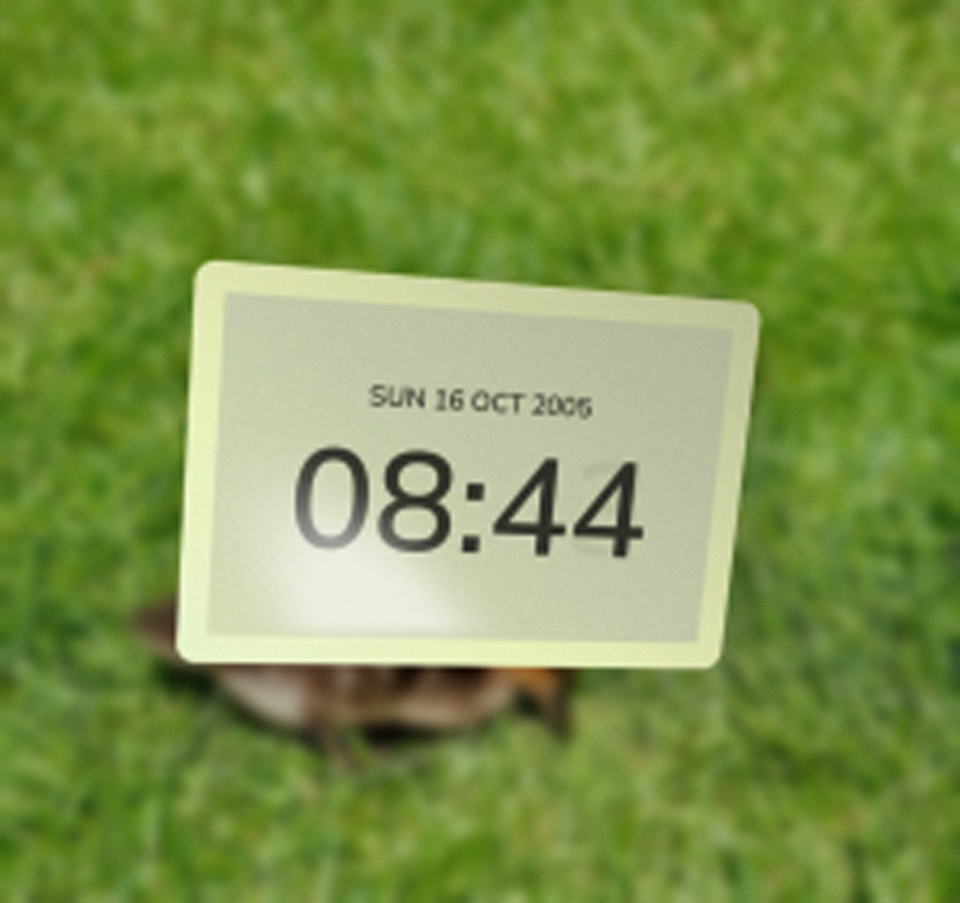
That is h=8 m=44
